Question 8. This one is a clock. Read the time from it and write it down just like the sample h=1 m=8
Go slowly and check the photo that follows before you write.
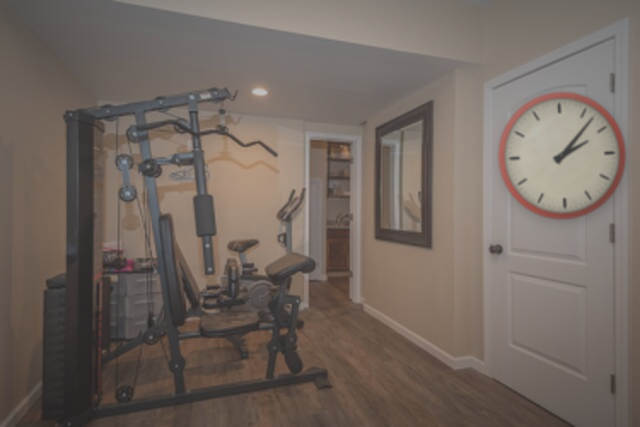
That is h=2 m=7
